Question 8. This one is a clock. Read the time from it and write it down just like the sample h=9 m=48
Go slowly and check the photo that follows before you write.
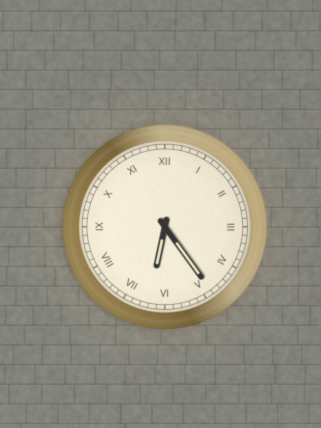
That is h=6 m=24
